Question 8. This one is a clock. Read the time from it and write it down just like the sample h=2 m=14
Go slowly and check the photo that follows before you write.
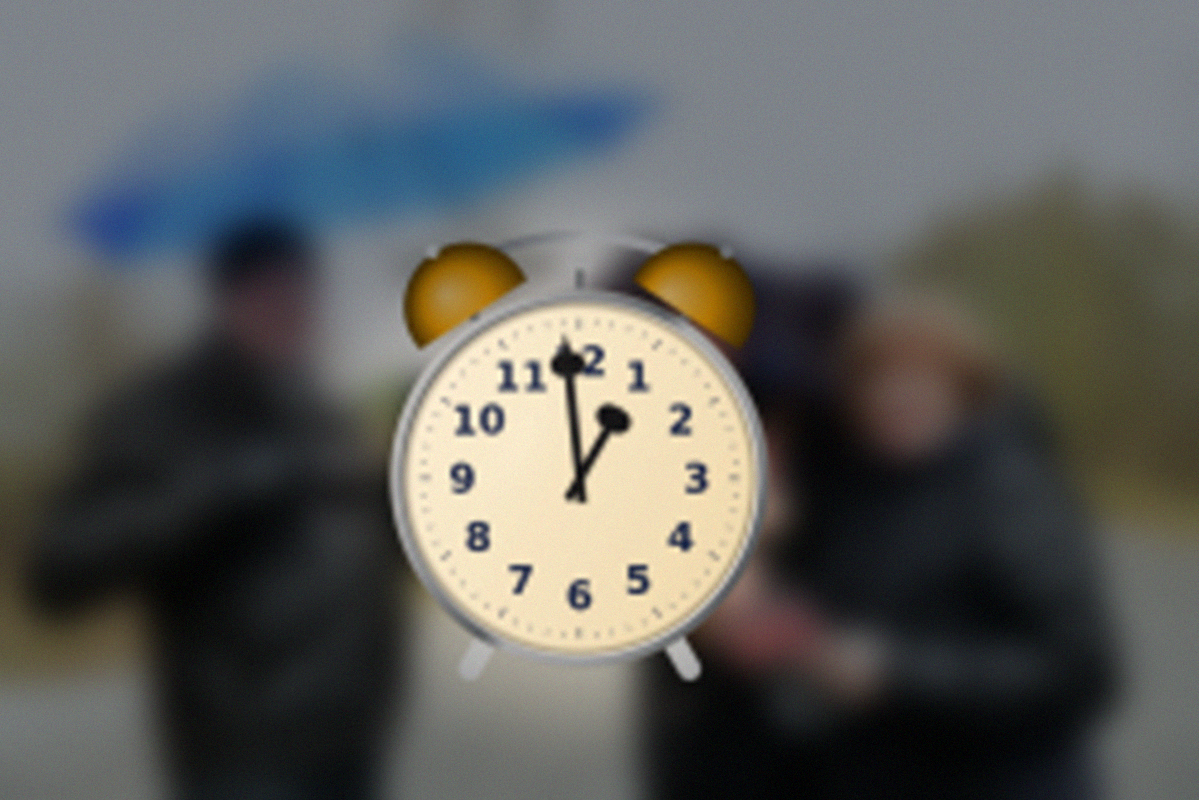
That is h=12 m=59
